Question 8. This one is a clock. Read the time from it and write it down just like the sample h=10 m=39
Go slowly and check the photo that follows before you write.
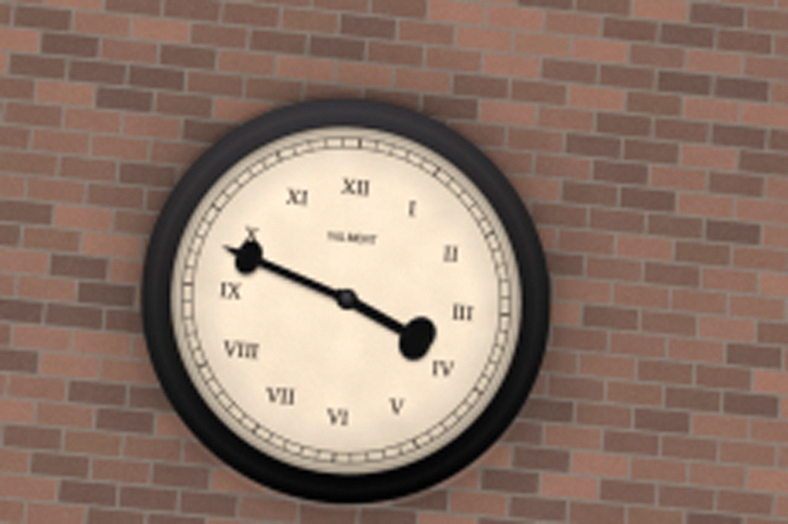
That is h=3 m=48
